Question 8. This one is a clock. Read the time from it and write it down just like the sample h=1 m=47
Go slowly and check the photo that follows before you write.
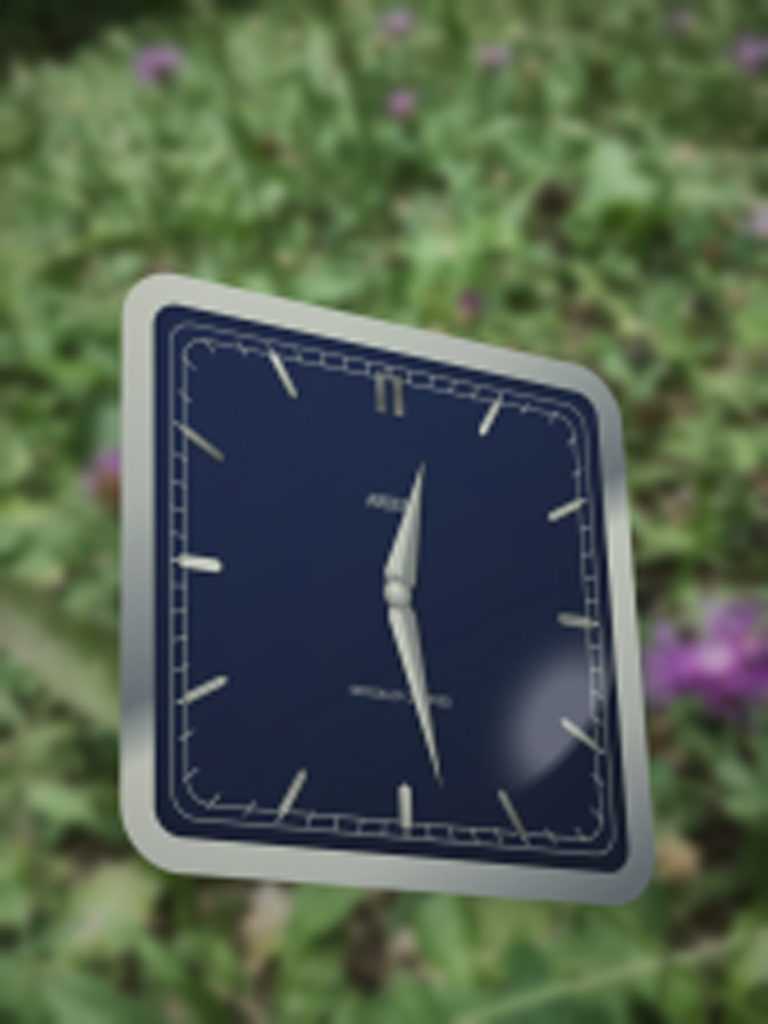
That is h=12 m=28
